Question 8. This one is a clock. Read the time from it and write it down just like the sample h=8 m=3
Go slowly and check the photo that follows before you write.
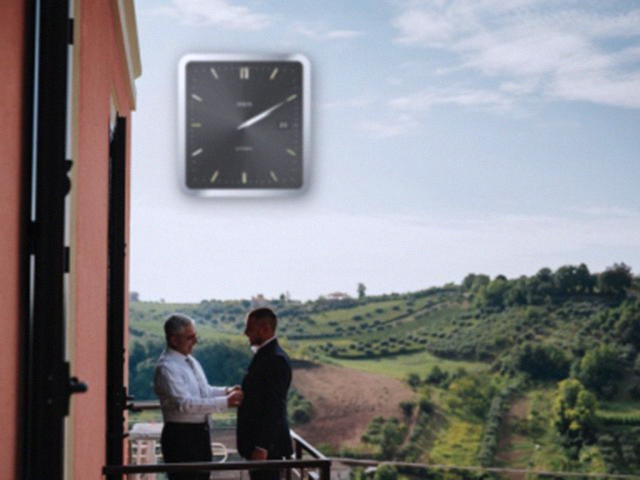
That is h=2 m=10
